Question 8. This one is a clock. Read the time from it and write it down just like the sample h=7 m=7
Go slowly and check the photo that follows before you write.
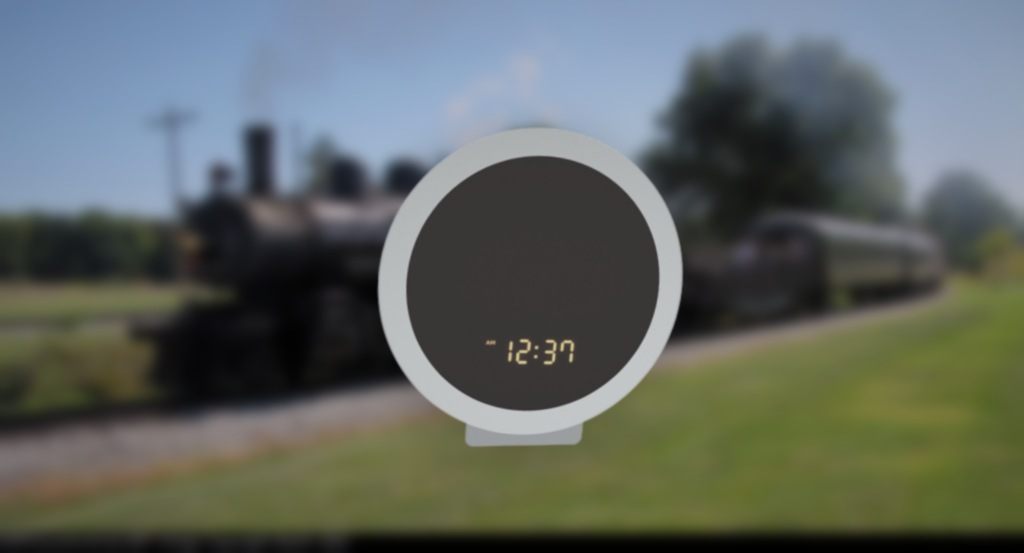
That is h=12 m=37
